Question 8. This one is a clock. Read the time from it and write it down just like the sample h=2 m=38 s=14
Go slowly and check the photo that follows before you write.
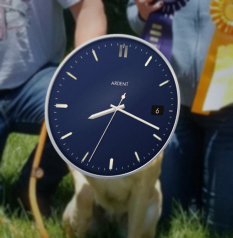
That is h=8 m=18 s=34
